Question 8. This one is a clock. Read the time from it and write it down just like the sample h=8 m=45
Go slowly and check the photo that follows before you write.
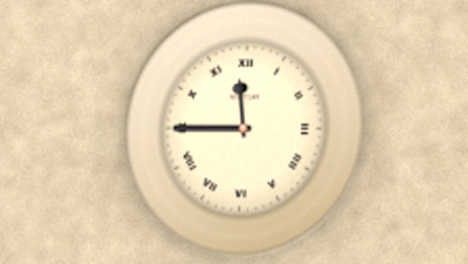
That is h=11 m=45
